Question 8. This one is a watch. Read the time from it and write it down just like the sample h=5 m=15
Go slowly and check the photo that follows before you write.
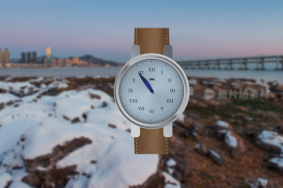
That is h=10 m=54
